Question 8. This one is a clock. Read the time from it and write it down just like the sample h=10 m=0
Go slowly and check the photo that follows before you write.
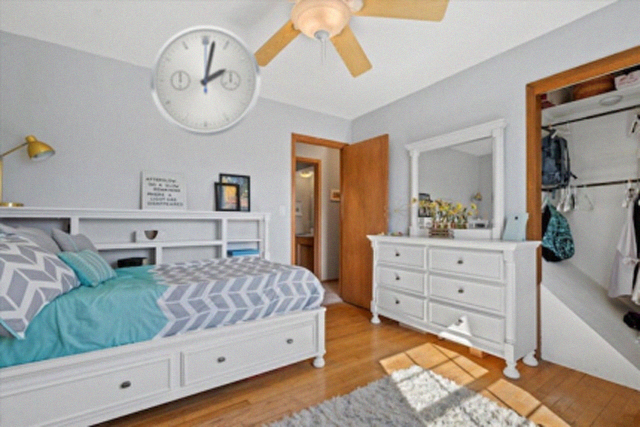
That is h=2 m=2
